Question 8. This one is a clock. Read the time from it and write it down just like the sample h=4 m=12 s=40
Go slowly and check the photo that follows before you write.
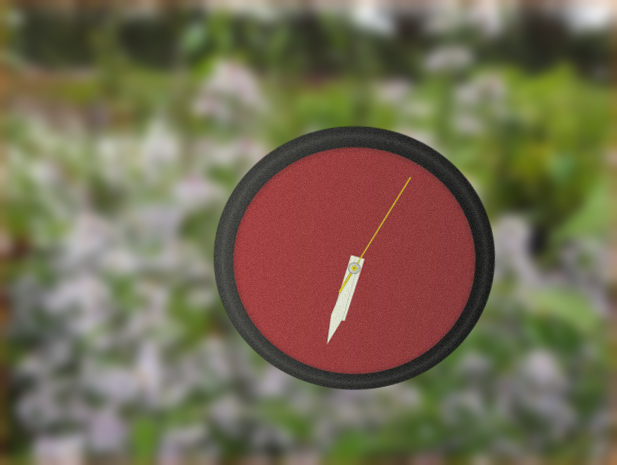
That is h=6 m=33 s=5
